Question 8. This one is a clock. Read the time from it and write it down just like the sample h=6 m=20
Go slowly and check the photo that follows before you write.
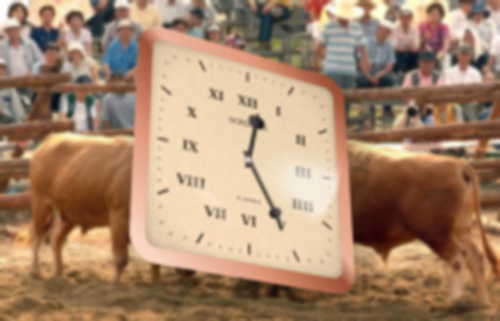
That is h=12 m=25
